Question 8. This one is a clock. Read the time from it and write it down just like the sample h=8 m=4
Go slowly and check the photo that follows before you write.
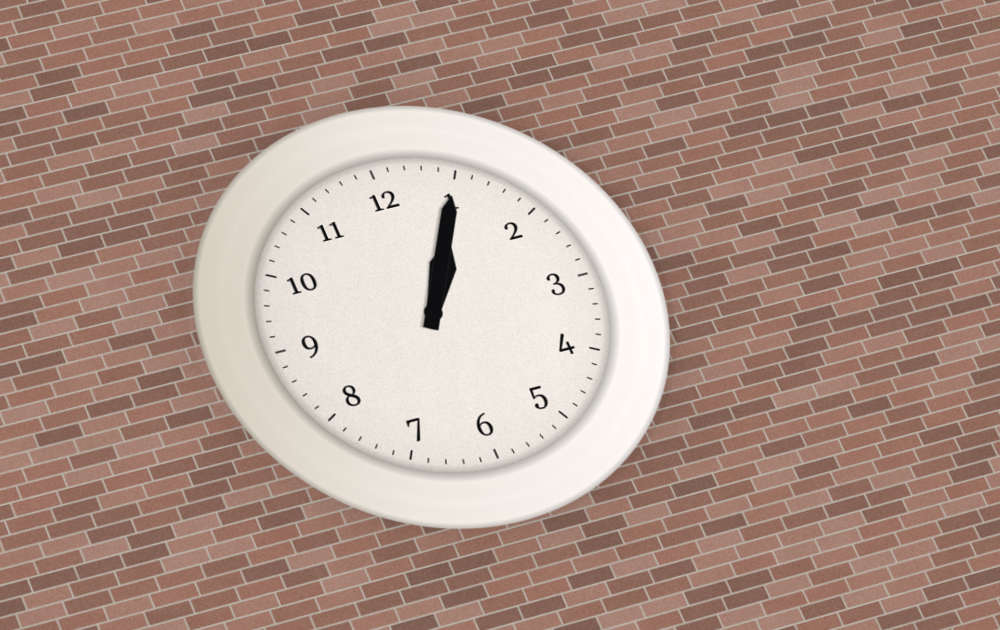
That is h=1 m=5
